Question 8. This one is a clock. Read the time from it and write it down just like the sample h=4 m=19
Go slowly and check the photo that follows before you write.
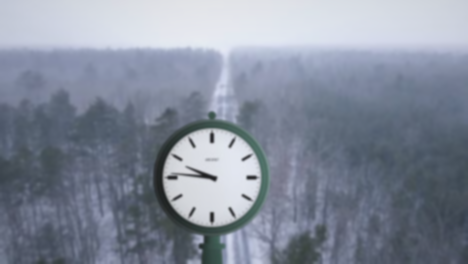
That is h=9 m=46
